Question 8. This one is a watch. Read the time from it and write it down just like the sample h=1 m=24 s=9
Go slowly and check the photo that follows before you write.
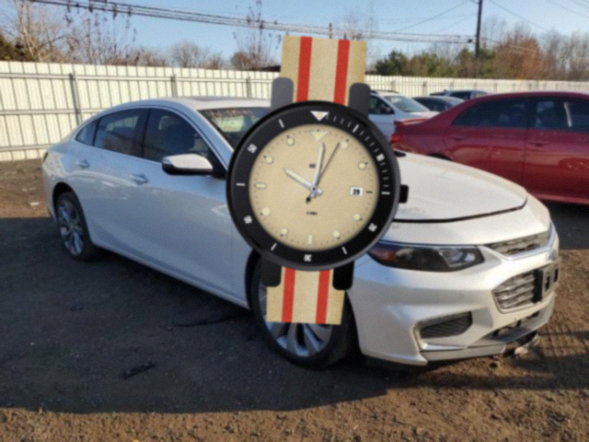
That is h=10 m=1 s=4
